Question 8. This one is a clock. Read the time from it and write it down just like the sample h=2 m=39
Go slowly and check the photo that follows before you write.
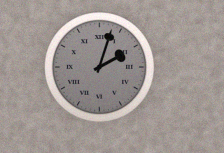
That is h=2 m=3
